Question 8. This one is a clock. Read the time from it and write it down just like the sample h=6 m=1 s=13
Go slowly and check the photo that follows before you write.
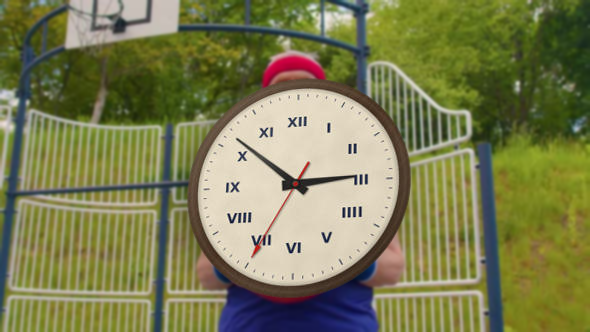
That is h=2 m=51 s=35
